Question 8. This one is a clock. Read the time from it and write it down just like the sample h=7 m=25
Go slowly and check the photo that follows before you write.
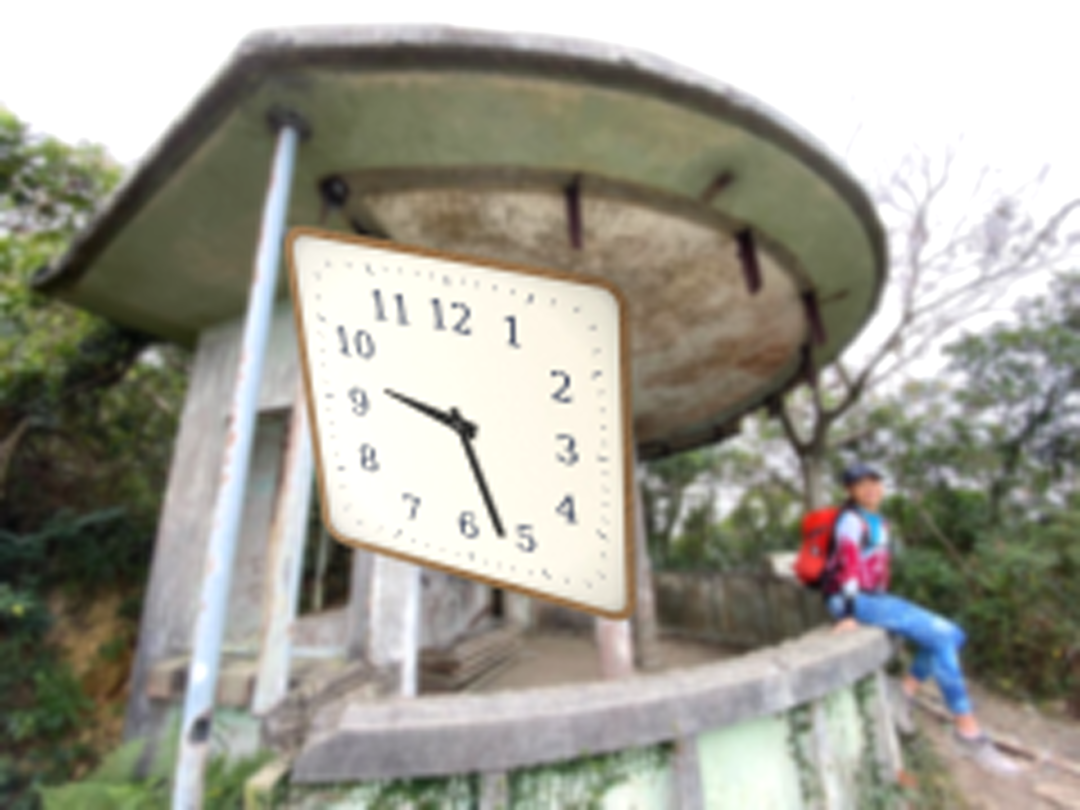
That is h=9 m=27
